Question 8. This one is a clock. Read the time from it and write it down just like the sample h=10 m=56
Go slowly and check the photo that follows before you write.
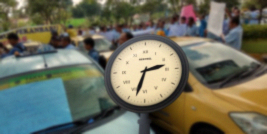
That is h=2 m=33
